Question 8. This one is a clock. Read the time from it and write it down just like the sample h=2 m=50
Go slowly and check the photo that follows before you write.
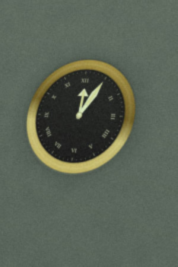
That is h=12 m=5
